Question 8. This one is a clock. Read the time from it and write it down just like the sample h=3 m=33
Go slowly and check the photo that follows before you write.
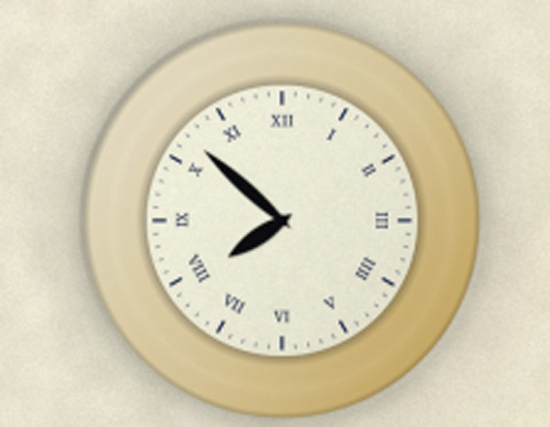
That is h=7 m=52
